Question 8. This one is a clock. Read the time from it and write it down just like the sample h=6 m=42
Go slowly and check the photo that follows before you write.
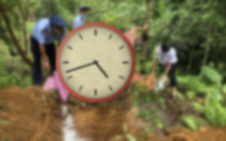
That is h=4 m=42
